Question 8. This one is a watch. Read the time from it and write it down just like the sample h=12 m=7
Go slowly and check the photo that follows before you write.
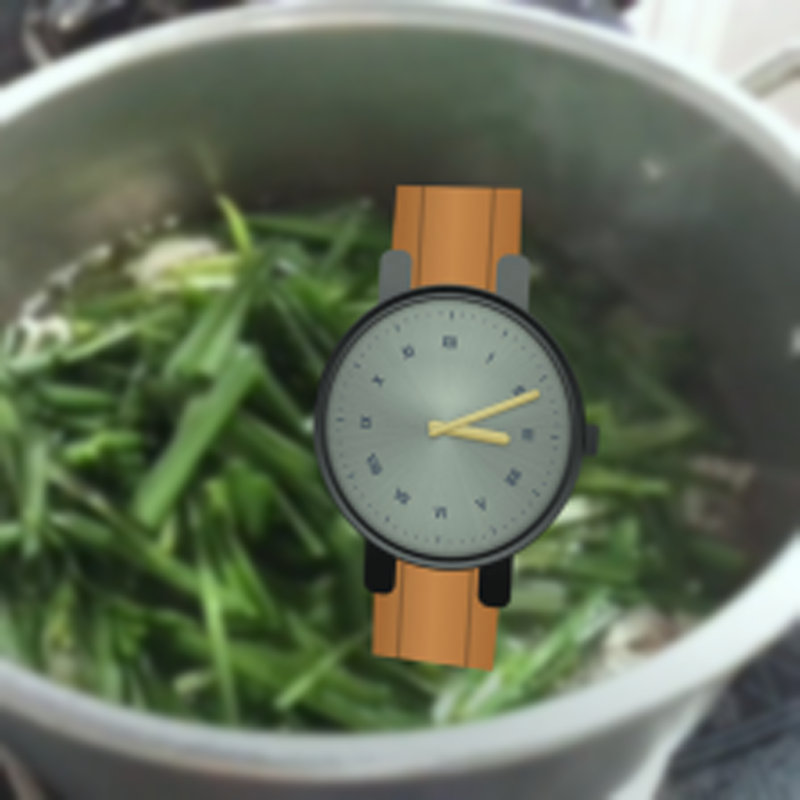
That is h=3 m=11
